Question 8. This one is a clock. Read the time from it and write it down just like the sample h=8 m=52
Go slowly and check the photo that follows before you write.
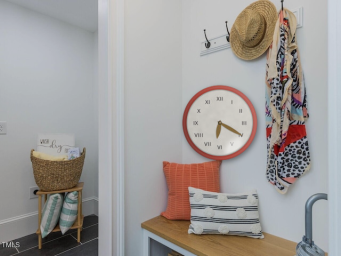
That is h=6 m=20
